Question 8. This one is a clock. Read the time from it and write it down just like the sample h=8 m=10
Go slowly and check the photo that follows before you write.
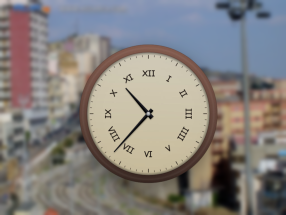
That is h=10 m=37
